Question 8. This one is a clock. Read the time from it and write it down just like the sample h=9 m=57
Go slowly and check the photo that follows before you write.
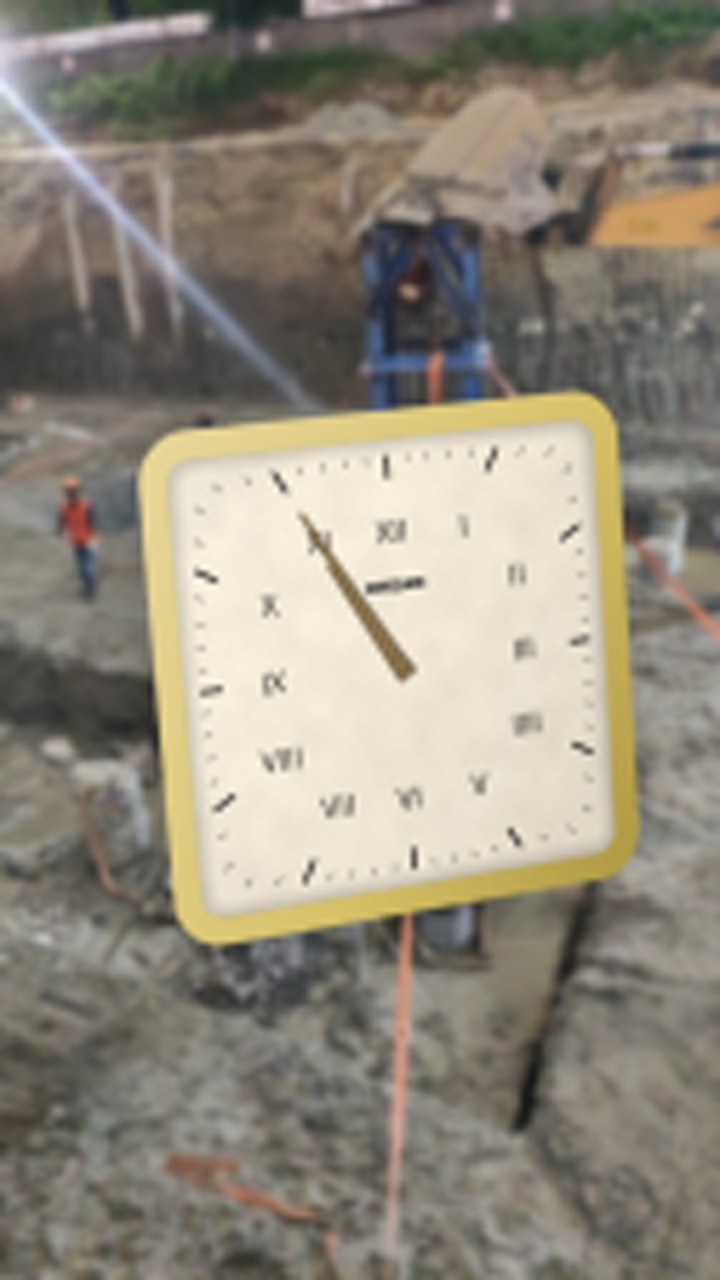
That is h=10 m=55
